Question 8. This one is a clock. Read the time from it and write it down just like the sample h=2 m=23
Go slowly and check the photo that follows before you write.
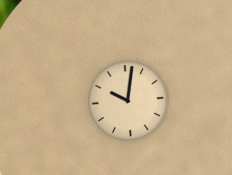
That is h=10 m=2
